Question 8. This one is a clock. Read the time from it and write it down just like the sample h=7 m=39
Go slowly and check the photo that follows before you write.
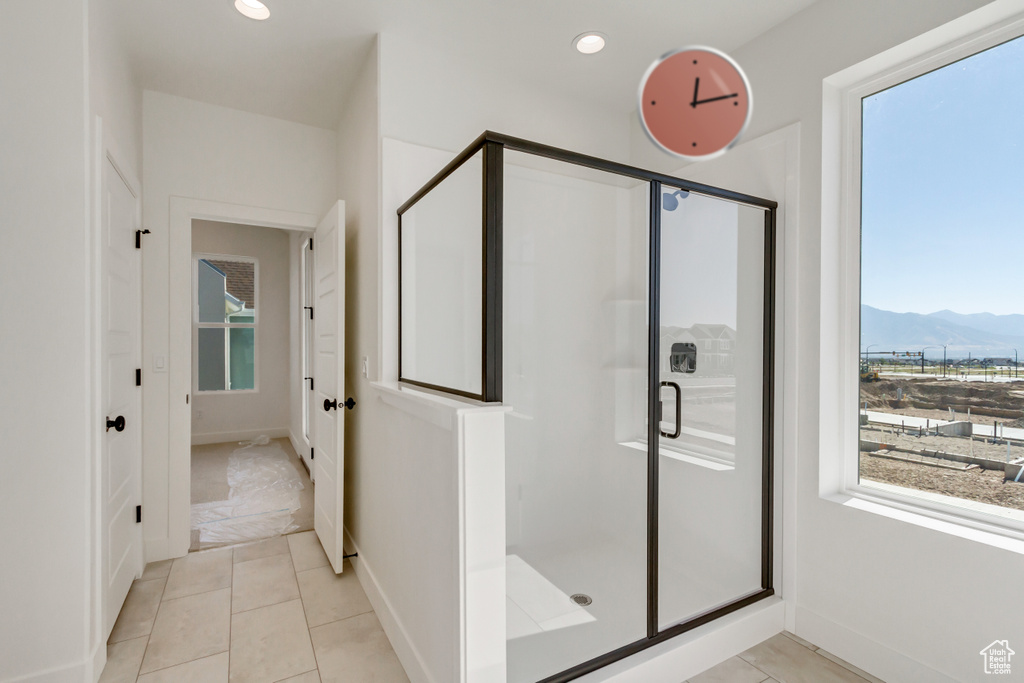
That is h=12 m=13
